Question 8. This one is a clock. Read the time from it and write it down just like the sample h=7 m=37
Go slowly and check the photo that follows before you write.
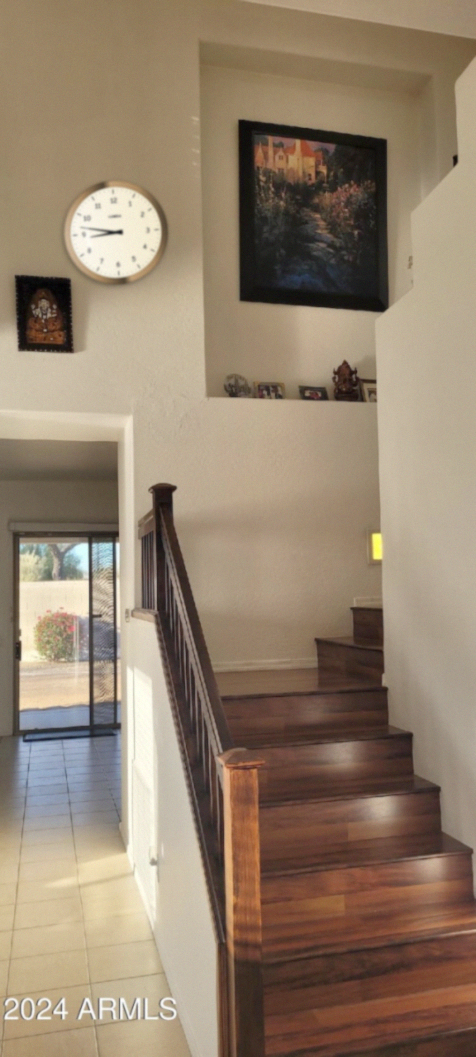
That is h=8 m=47
